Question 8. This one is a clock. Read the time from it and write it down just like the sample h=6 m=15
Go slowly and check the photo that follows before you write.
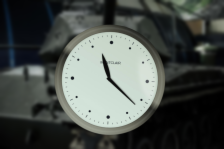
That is h=11 m=22
